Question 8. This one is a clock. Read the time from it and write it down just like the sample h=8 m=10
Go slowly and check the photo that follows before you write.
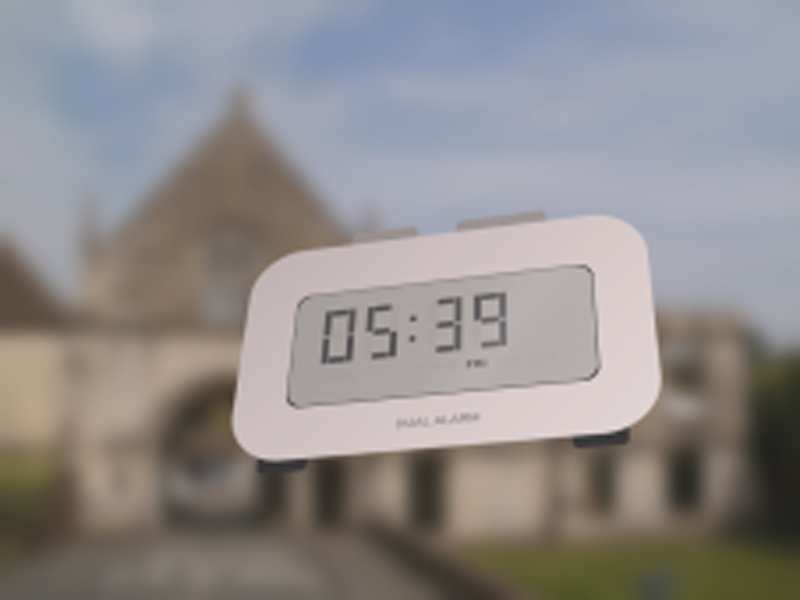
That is h=5 m=39
